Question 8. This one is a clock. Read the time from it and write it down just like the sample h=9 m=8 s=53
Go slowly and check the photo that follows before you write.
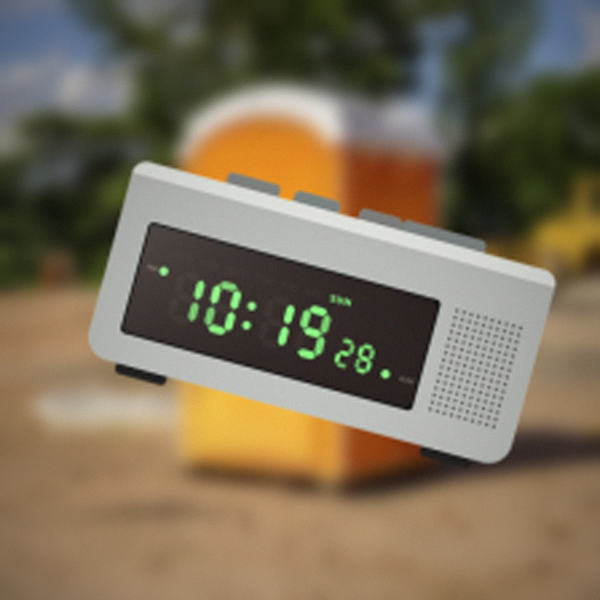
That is h=10 m=19 s=28
